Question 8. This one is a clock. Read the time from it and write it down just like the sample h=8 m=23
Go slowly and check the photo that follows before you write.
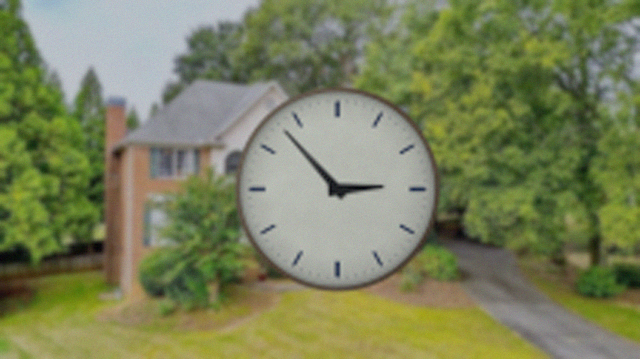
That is h=2 m=53
